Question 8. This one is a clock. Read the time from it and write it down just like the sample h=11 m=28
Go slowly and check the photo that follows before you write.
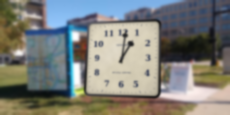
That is h=1 m=1
